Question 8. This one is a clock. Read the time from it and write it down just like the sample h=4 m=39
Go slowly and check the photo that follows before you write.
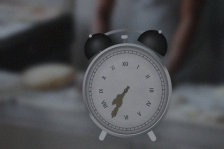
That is h=7 m=35
